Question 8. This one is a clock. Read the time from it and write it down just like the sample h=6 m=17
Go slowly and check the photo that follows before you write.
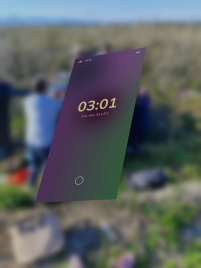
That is h=3 m=1
